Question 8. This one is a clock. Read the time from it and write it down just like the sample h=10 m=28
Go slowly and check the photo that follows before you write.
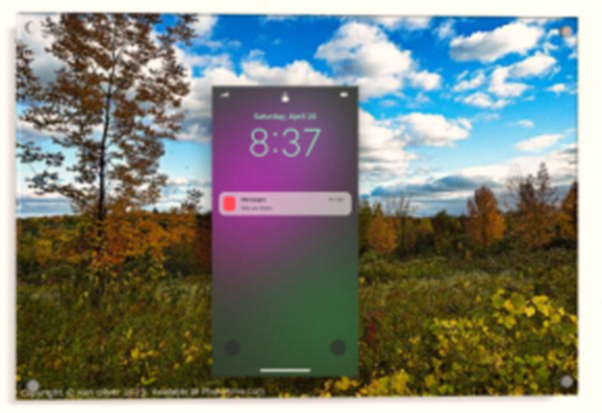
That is h=8 m=37
